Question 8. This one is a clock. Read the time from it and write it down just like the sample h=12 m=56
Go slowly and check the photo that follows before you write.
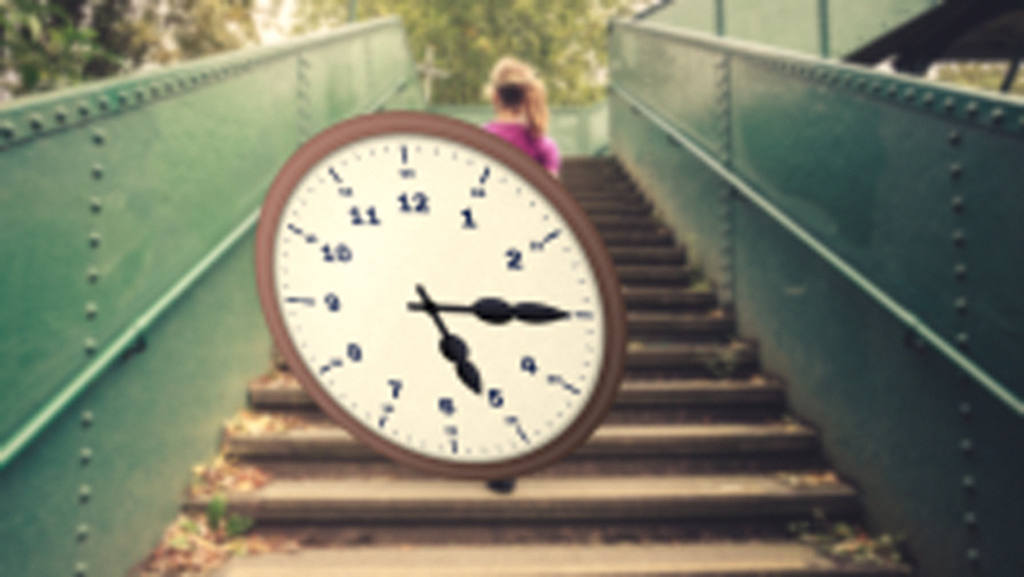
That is h=5 m=15
